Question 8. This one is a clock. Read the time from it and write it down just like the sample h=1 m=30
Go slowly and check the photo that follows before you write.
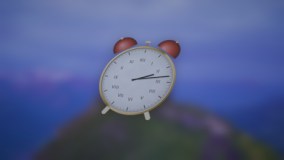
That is h=2 m=13
